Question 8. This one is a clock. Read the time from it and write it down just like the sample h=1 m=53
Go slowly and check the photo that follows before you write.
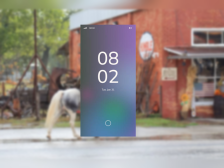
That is h=8 m=2
